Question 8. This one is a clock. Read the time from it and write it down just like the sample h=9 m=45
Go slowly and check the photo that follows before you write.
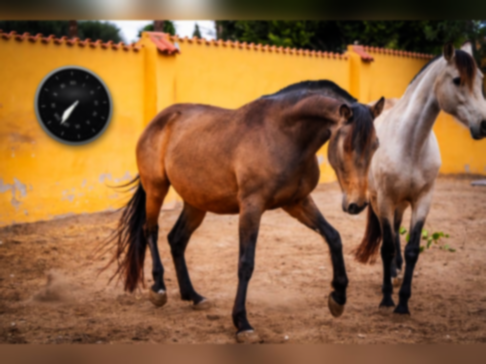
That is h=7 m=37
